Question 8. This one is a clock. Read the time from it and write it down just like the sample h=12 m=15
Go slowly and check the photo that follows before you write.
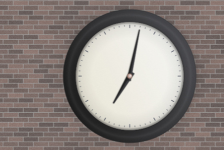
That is h=7 m=2
